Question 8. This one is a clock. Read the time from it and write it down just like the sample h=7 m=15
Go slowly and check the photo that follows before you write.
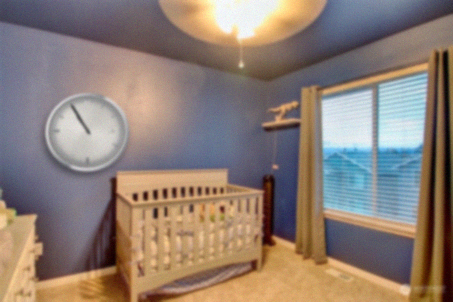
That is h=10 m=55
